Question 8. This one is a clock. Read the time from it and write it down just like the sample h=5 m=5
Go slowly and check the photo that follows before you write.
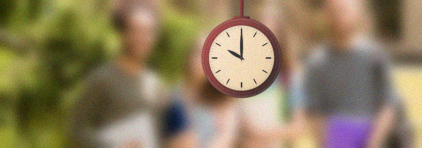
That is h=10 m=0
